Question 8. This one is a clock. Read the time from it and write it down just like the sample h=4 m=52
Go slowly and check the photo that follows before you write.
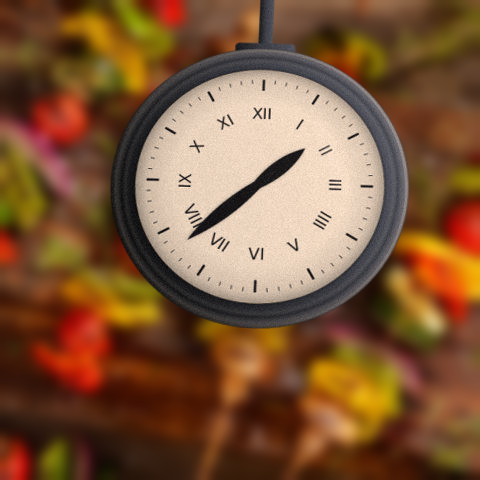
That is h=1 m=38
